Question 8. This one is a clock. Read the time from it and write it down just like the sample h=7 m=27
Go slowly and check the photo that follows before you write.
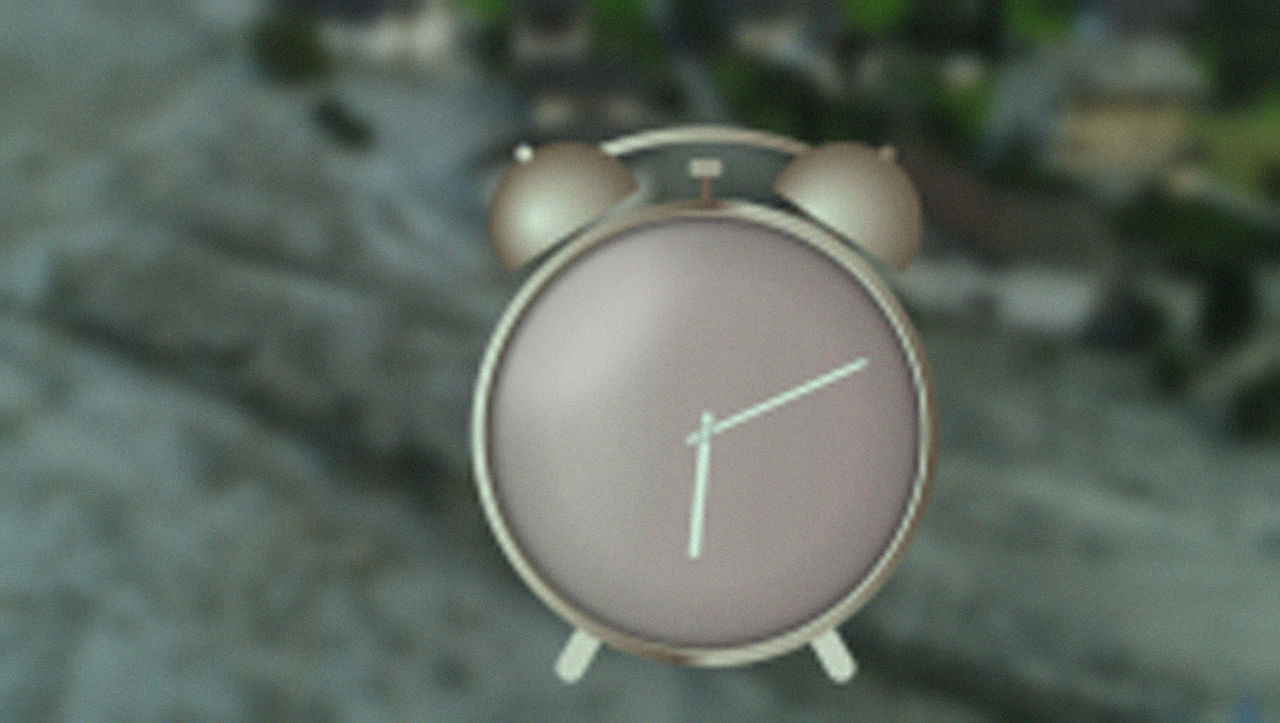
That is h=6 m=11
